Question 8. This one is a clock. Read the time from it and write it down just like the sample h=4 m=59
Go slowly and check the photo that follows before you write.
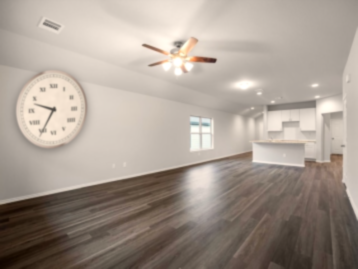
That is h=9 m=35
